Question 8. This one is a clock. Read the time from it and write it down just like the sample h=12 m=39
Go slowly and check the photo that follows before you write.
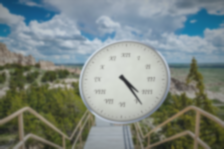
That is h=4 m=24
